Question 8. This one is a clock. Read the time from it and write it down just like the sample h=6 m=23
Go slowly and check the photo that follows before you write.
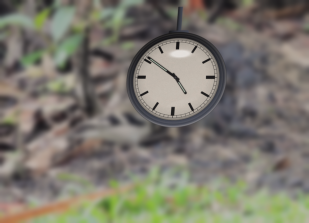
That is h=4 m=51
